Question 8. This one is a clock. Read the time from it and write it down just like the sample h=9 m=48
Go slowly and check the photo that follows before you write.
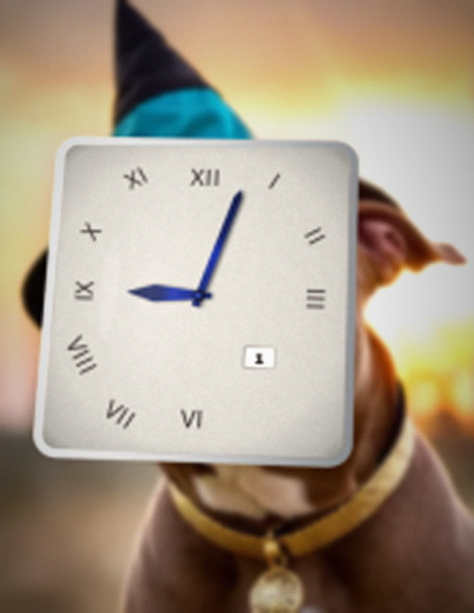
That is h=9 m=3
